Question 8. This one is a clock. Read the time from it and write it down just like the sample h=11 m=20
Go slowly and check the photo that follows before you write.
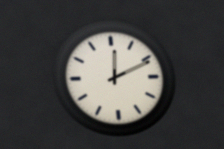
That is h=12 m=11
